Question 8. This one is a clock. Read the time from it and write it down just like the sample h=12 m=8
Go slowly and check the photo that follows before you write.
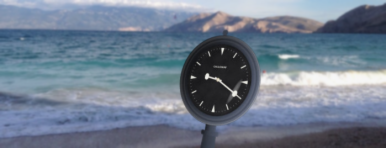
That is h=9 m=20
